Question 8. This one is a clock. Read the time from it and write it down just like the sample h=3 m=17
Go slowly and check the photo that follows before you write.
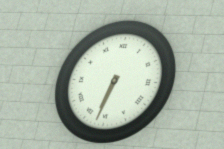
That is h=6 m=32
